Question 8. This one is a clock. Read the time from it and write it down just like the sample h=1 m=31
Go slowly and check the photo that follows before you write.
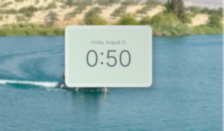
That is h=0 m=50
